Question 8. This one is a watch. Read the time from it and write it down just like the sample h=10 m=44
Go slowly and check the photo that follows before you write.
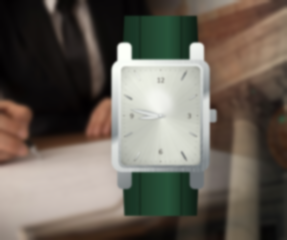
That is h=8 m=47
